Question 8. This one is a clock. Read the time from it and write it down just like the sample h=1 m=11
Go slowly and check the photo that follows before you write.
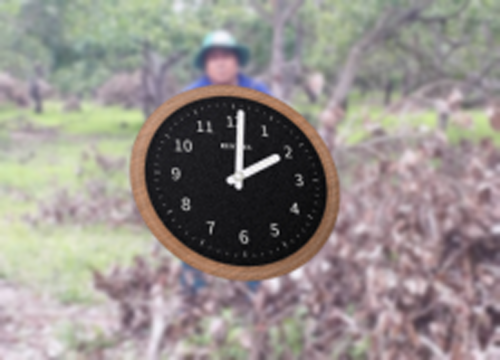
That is h=2 m=1
